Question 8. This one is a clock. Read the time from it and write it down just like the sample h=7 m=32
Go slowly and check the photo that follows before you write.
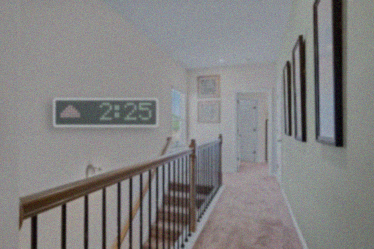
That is h=2 m=25
